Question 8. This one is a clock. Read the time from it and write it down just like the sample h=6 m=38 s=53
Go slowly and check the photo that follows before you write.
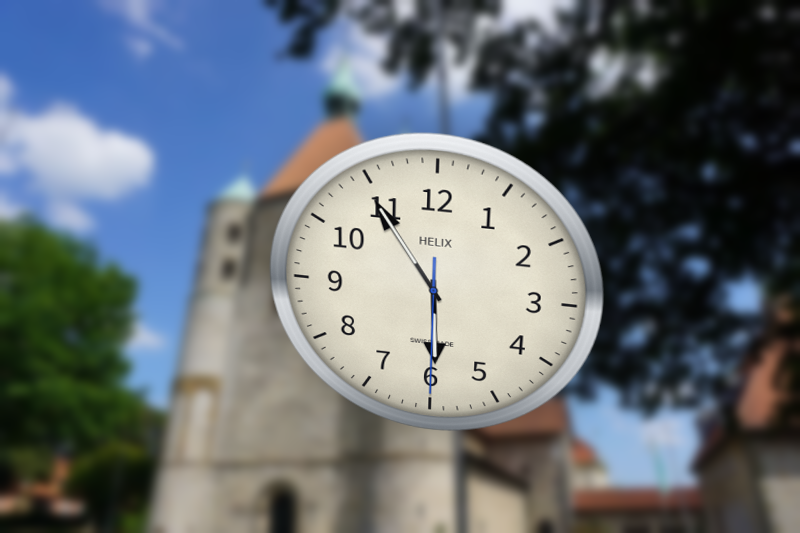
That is h=5 m=54 s=30
